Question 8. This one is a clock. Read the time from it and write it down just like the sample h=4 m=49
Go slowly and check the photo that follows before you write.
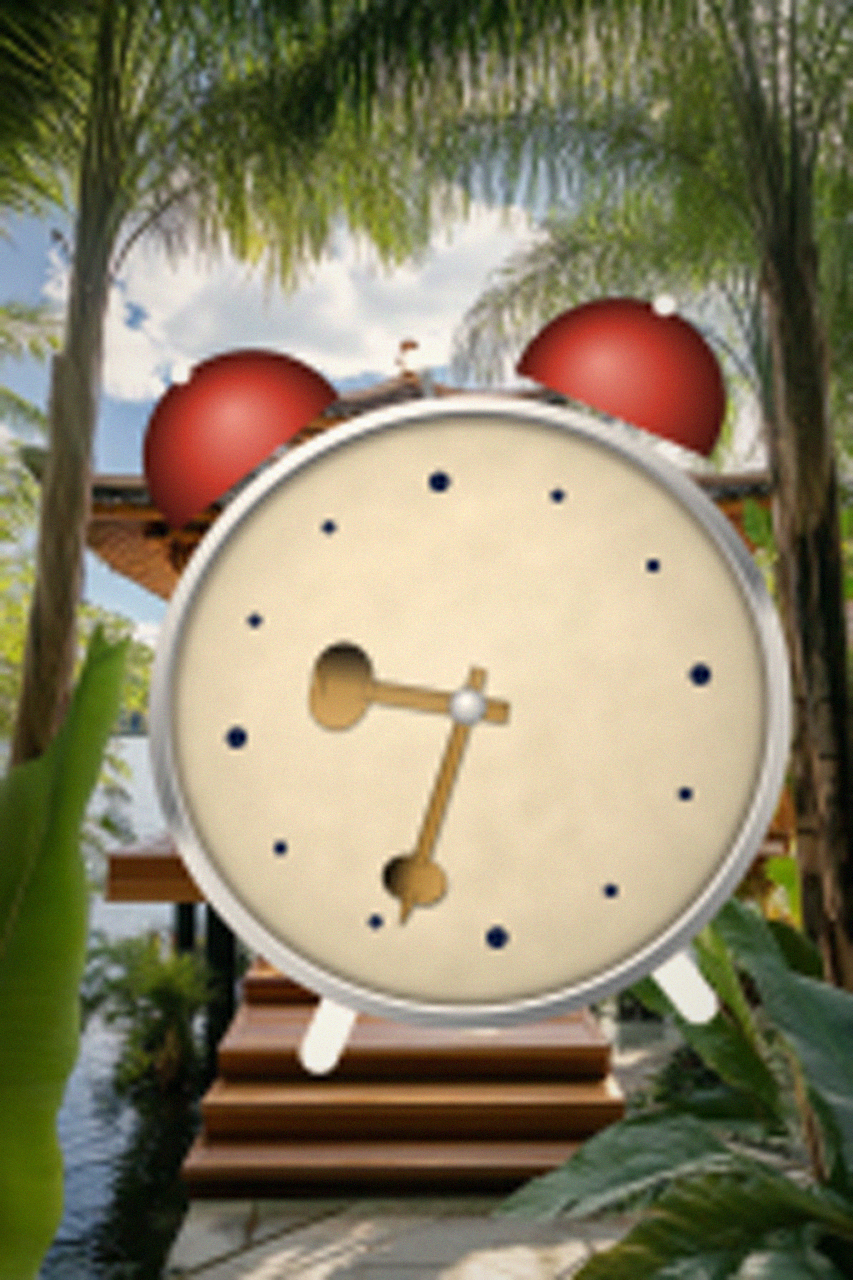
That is h=9 m=34
